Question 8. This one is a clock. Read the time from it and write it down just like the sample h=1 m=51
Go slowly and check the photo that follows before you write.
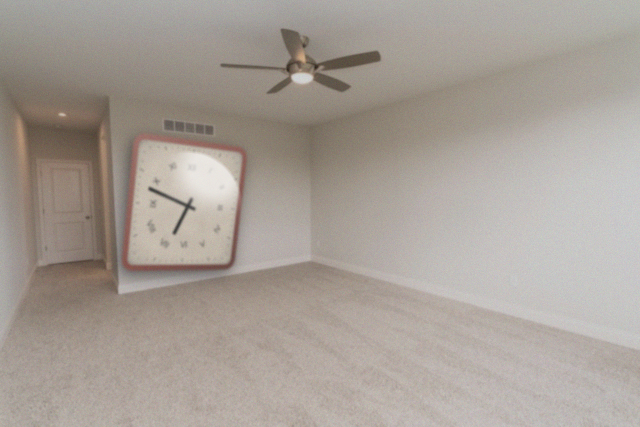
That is h=6 m=48
